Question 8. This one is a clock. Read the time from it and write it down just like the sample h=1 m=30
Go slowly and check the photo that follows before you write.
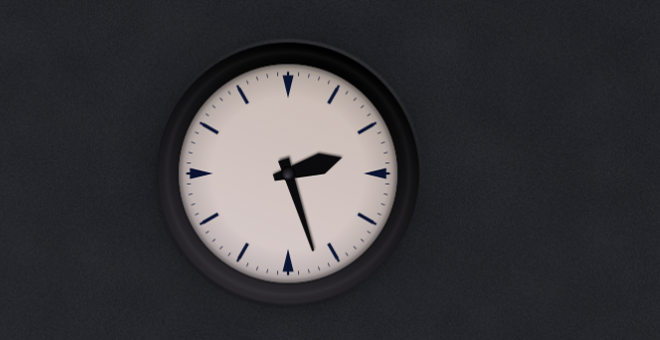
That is h=2 m=27
